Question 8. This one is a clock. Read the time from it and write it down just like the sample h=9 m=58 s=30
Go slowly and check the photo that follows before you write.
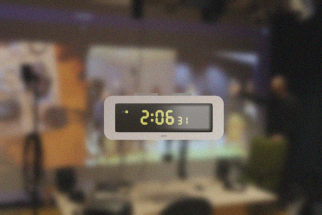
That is h=2 m=6 s=31
